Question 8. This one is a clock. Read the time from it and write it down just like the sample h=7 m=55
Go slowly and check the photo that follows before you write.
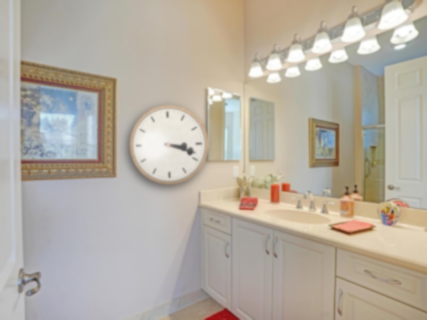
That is h=3 m=18
